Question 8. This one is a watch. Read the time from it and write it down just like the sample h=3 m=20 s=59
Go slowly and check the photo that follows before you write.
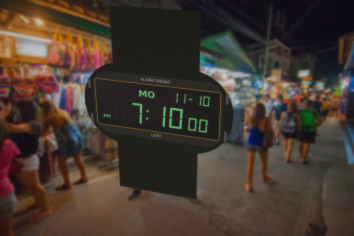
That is h=7 m=10 s=0
